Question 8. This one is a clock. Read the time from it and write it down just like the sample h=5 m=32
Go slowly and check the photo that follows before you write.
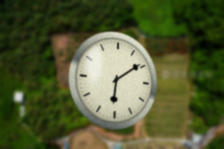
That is h=6 m=9
